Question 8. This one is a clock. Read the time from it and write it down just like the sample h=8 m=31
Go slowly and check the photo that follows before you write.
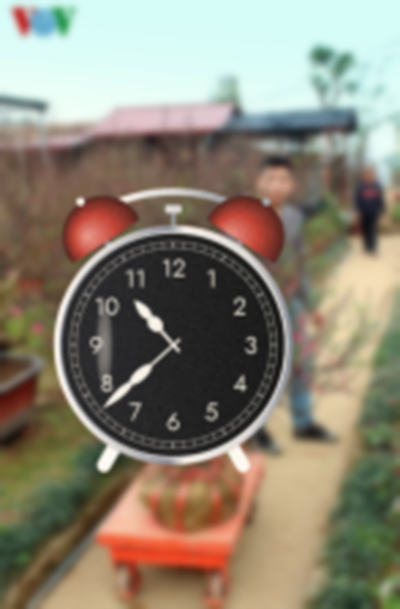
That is h=10 m=38
